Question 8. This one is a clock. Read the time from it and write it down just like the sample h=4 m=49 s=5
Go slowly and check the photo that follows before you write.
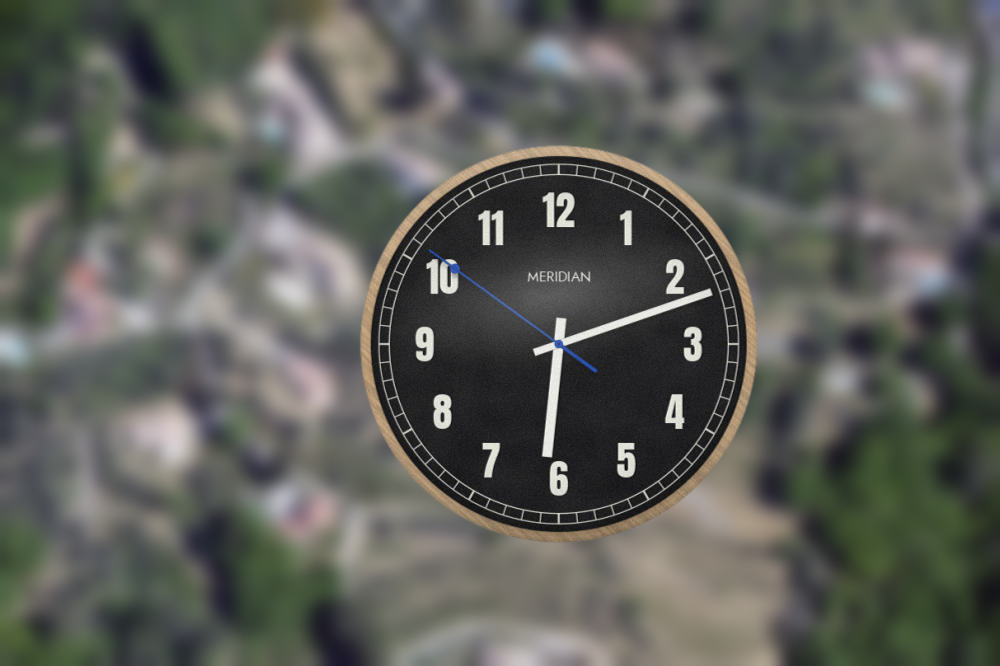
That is h=6 m=11 s=51
